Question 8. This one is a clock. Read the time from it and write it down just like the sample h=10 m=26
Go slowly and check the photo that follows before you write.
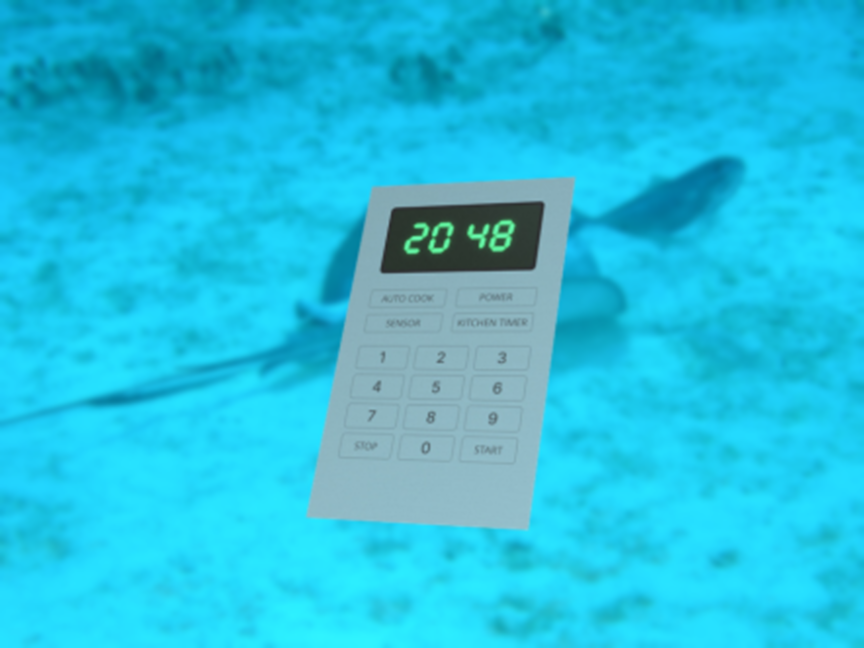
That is h=20 m=48
